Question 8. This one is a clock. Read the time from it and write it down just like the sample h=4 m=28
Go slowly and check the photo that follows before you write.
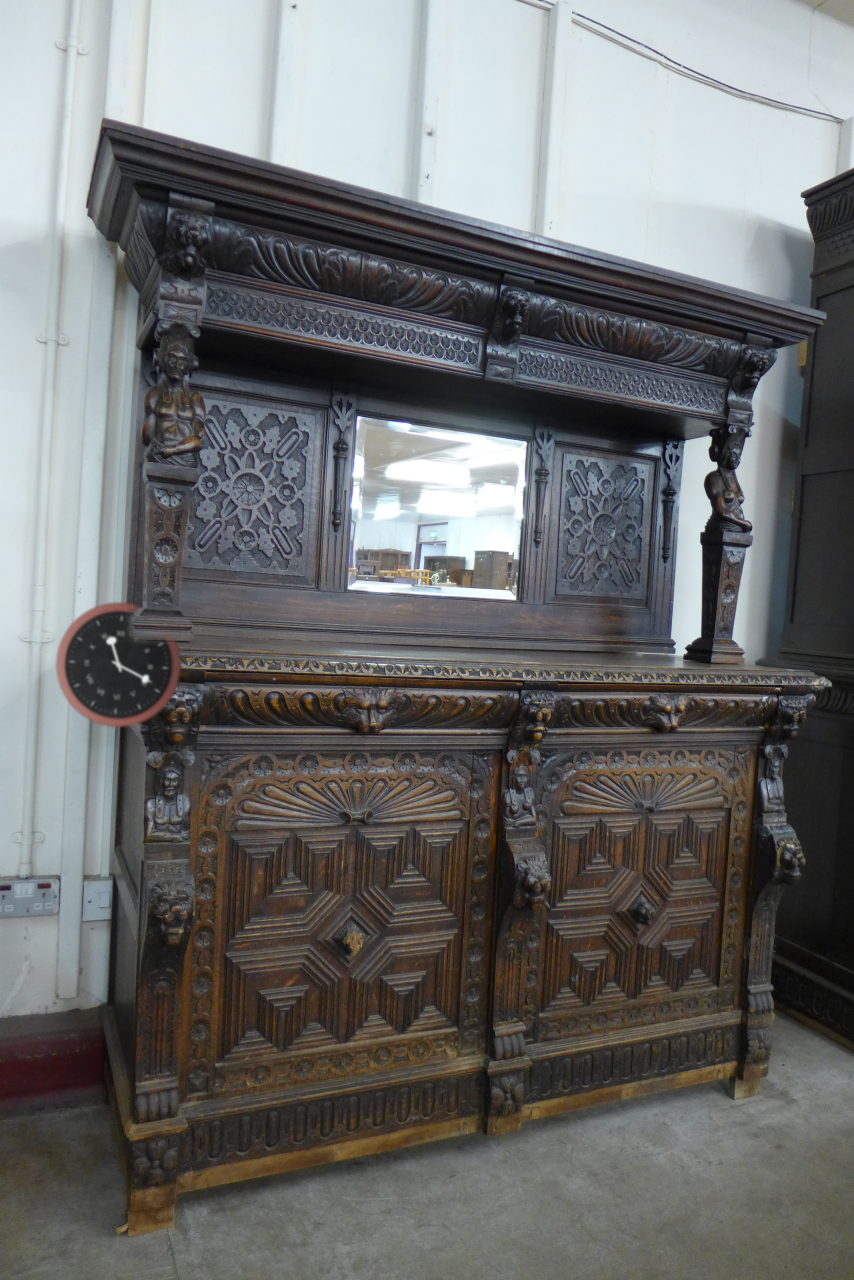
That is h=11 m=19
